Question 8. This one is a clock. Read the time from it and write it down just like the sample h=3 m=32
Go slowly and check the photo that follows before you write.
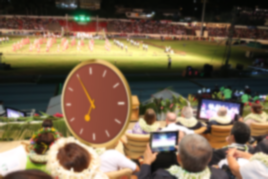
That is h=6 m=55
